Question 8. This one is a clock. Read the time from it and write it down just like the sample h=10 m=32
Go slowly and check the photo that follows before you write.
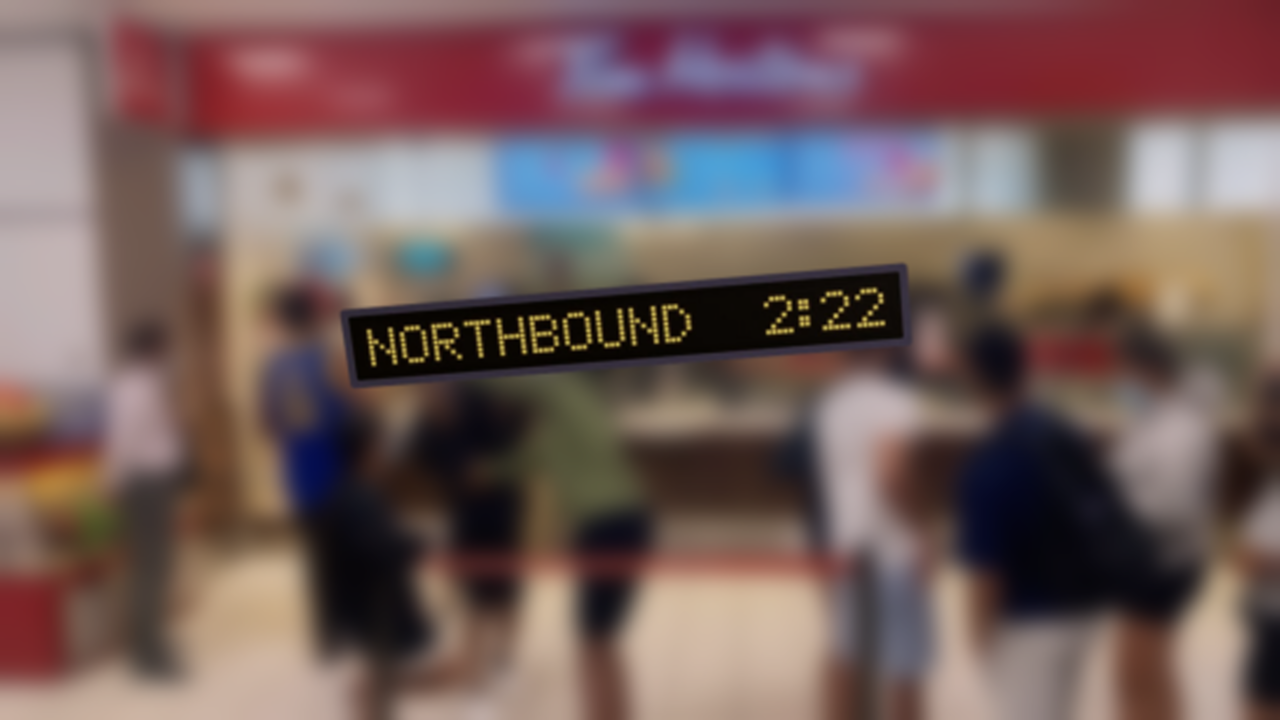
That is h=2 m=22
